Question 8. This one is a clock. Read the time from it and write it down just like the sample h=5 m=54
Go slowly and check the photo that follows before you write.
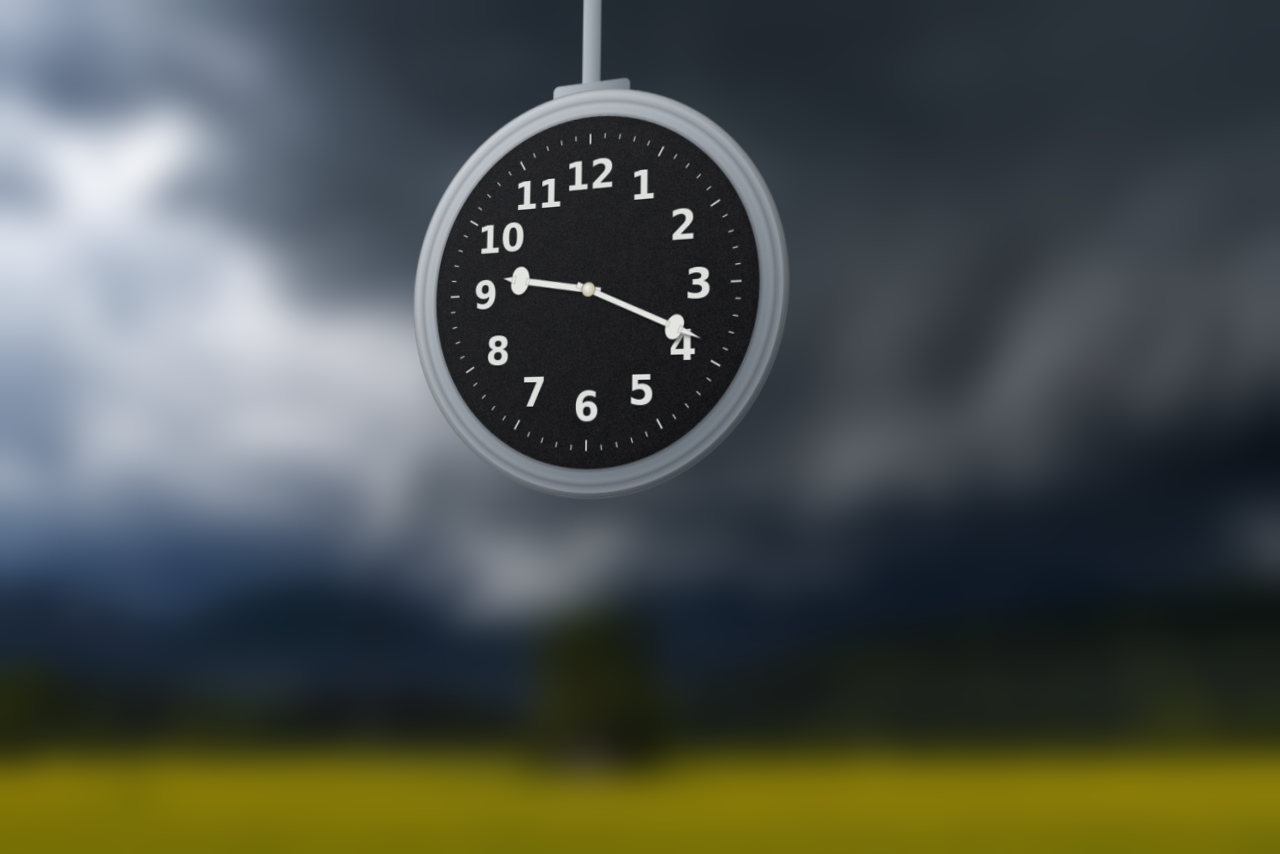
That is h=9 m=19
